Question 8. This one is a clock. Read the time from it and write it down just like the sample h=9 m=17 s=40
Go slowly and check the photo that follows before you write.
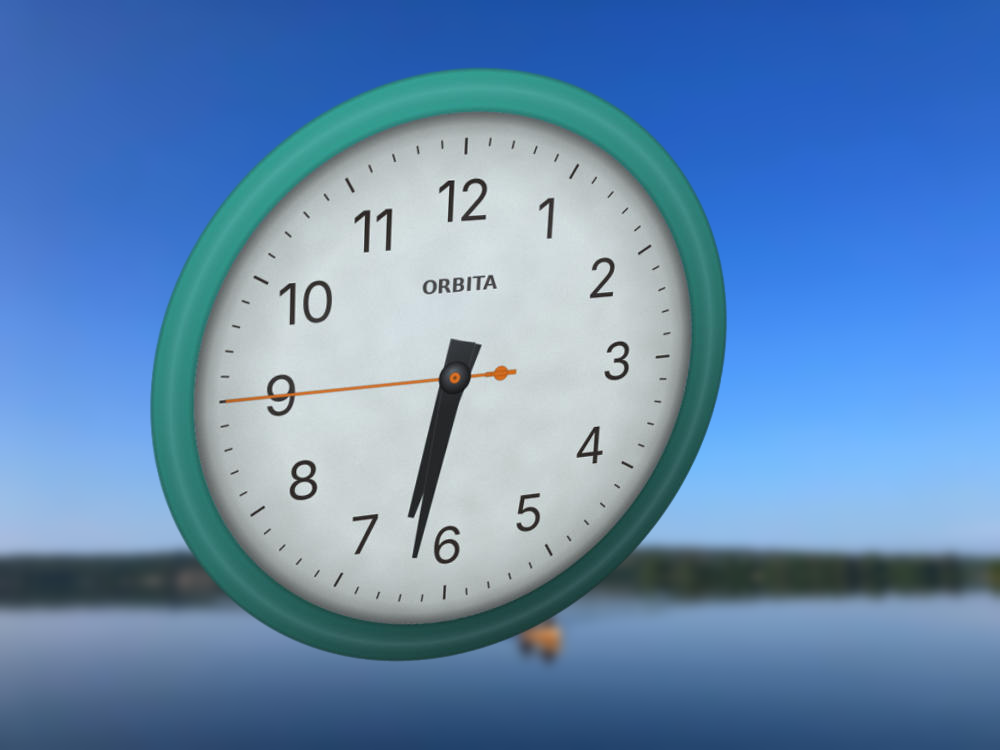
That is h=6 m=31 s=45
